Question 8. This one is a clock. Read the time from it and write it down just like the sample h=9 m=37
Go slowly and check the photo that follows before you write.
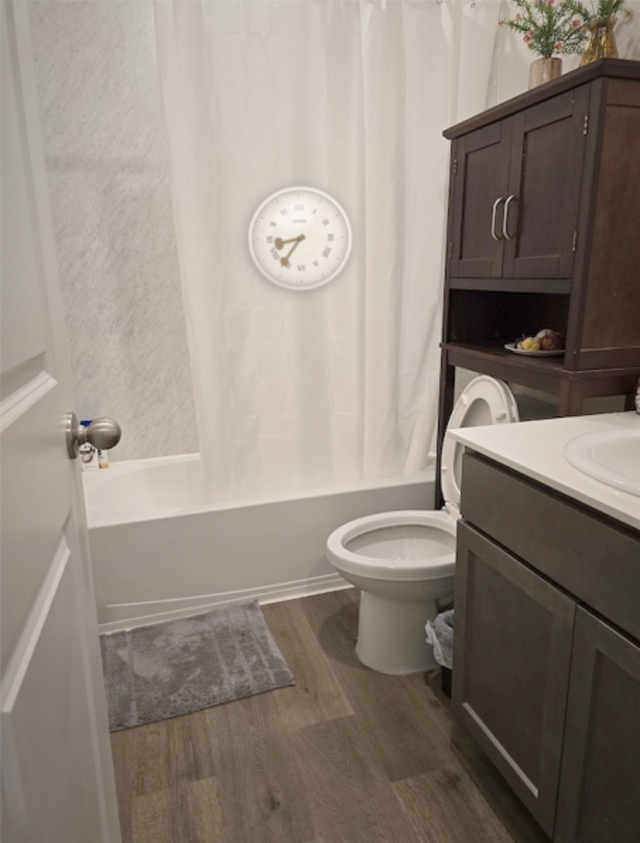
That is h=8 m=36
